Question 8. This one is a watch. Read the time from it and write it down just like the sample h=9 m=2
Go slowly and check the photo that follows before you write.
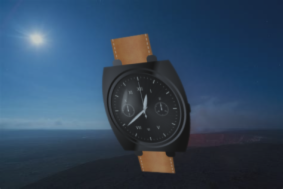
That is h=12 m=39
